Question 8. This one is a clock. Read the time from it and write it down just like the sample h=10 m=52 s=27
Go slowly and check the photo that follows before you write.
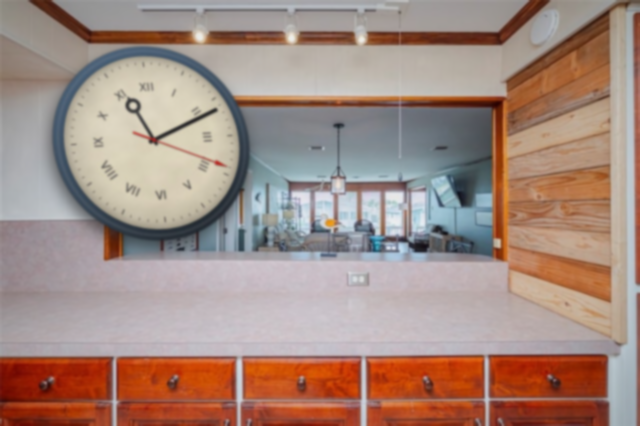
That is h=11 m=11 s=19
